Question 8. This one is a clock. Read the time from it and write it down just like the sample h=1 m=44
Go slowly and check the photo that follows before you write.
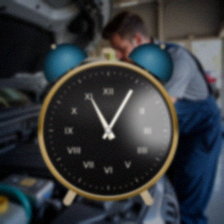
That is h=11 m=5
